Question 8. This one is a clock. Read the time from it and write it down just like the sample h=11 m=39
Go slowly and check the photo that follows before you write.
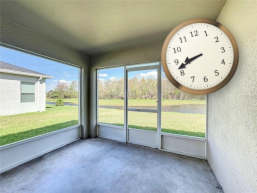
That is h=8 m=42
